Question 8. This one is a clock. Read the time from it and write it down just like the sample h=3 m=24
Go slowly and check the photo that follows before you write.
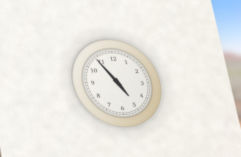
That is h=4 m=54
